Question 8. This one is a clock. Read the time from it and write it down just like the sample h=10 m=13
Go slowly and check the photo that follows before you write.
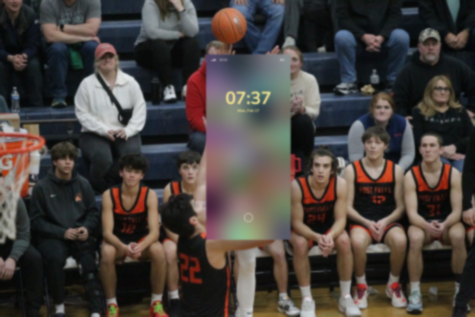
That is h=7 m=37
